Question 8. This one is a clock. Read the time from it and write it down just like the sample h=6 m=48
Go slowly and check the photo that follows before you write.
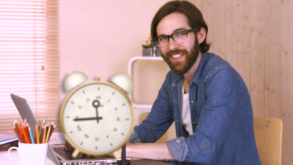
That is h=11 m=44
